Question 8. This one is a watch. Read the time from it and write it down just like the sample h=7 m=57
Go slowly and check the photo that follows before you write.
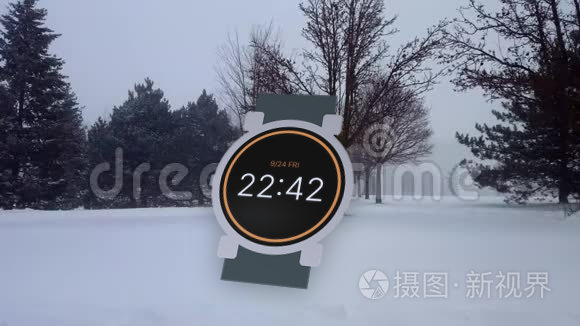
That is h=22 m=42
